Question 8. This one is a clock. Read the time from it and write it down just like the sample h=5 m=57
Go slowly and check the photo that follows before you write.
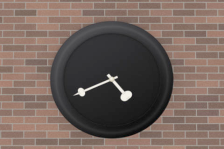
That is h=4 m=41
